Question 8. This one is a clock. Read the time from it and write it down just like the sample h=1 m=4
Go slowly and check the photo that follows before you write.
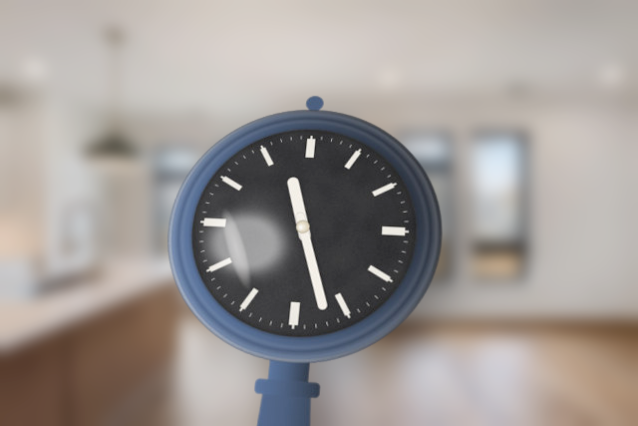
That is h=11 m=27
